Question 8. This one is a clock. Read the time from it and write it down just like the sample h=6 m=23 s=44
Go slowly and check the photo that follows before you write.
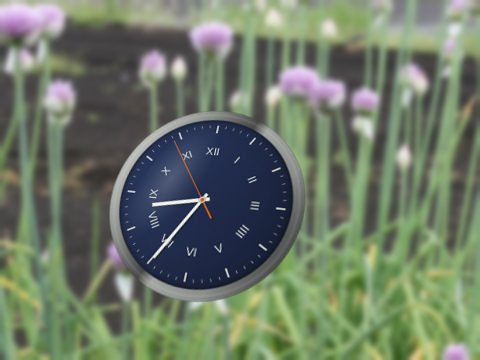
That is h=8 m=34 s=54
